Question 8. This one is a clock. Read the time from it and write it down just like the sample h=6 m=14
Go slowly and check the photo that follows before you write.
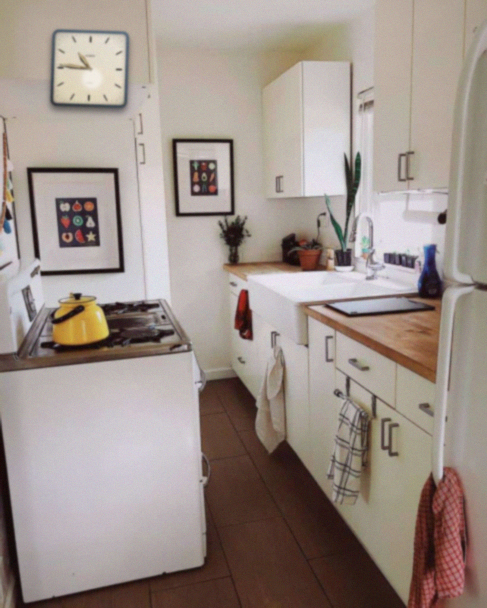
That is h=10 m=46
